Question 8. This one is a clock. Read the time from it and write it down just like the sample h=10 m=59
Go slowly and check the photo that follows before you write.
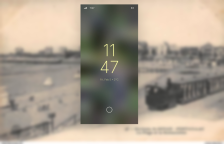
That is h=11 m=47
